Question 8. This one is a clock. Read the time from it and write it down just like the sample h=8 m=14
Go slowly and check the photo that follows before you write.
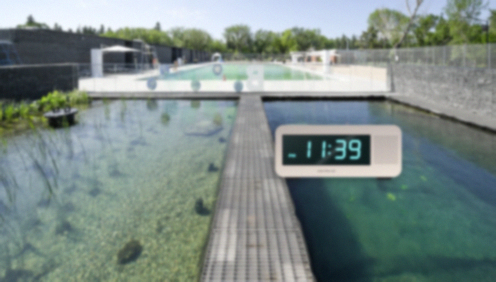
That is h=11 m=39
